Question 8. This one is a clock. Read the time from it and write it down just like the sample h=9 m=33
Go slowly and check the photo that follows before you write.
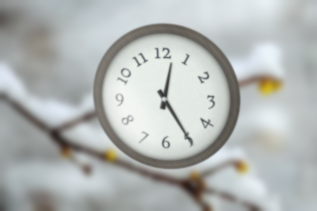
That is h=12 m=25
